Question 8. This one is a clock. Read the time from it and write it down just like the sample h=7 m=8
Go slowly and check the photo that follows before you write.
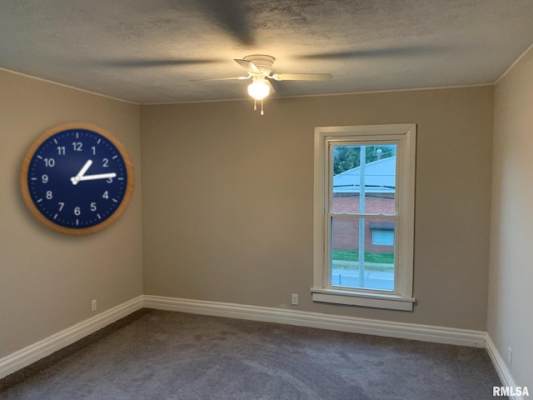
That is h=1 m=14
